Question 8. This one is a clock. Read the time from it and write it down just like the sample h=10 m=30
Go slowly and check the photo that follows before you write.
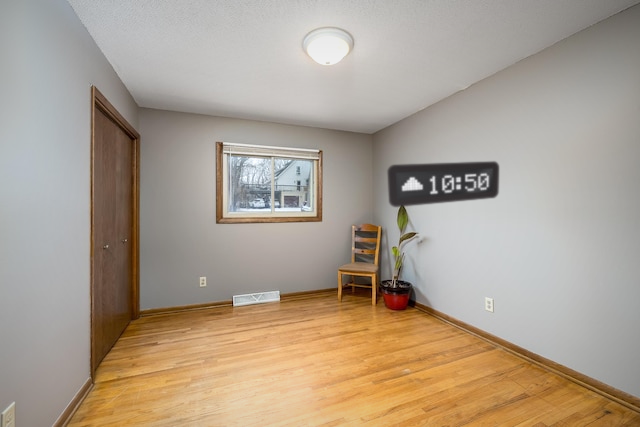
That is h=10 m=50
